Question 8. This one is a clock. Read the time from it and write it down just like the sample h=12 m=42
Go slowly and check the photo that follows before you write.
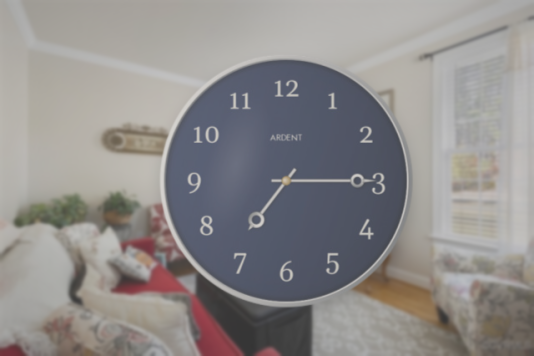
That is h=7 m=15
